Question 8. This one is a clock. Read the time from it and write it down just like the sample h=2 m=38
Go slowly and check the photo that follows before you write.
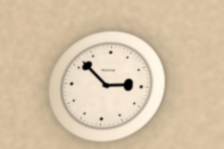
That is h=2 m=52
